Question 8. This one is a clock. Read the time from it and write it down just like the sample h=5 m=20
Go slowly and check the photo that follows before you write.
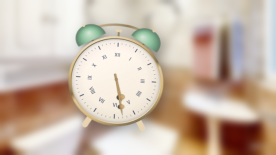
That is h=5 m=28
